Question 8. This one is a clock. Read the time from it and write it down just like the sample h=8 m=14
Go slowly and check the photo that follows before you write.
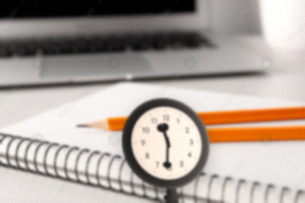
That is h=11 m=31
